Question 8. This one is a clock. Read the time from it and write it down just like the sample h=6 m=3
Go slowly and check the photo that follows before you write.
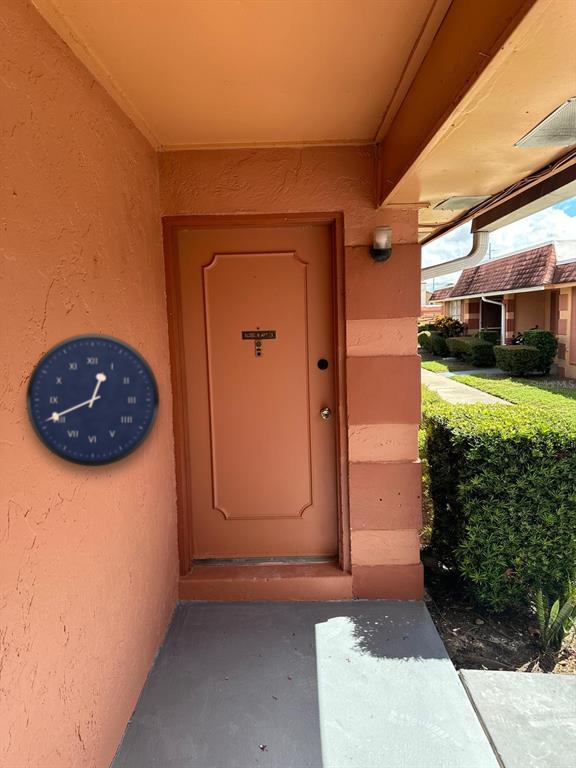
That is h=12 m=41
